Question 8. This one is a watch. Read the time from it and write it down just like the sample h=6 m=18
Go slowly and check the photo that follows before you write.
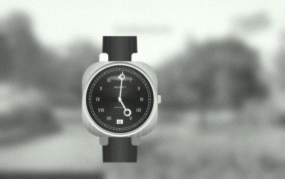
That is h=5 m=1
